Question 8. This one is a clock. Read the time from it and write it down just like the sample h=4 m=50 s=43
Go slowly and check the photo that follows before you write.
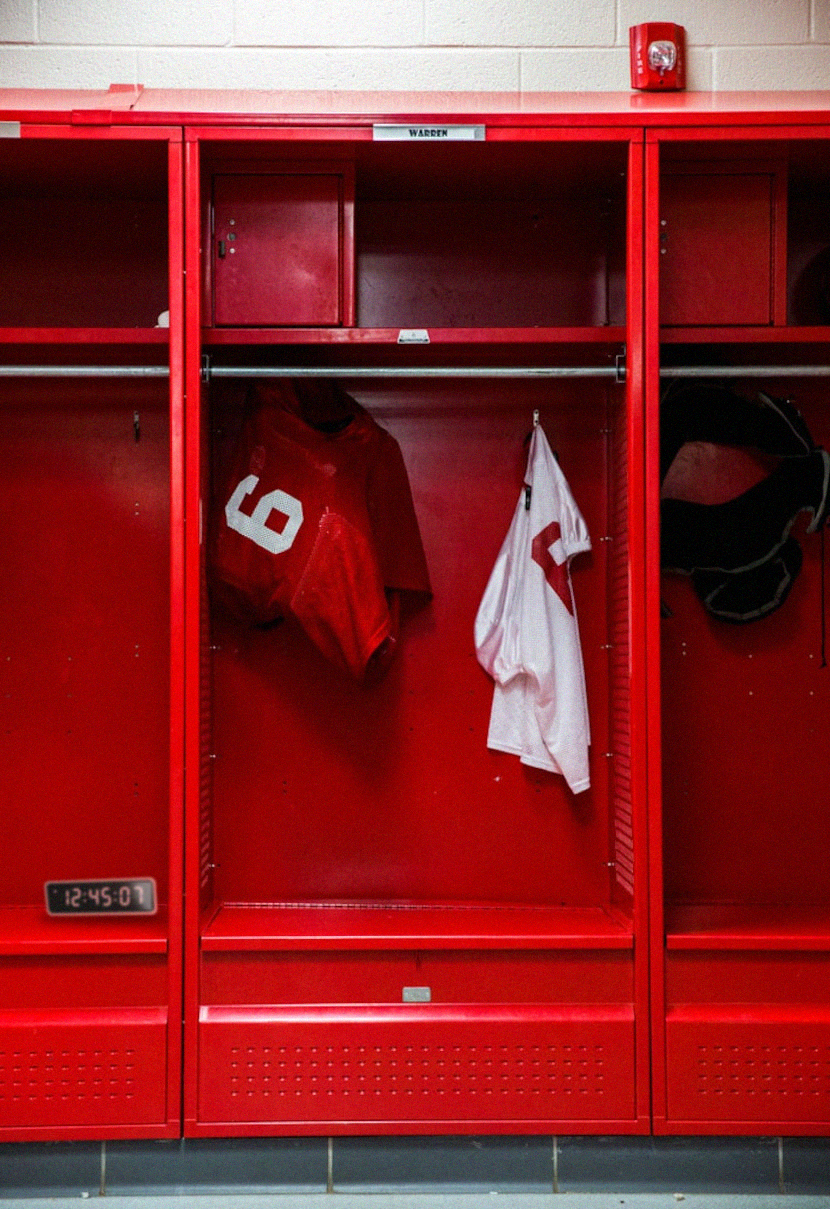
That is h=12 m=45 s=7
